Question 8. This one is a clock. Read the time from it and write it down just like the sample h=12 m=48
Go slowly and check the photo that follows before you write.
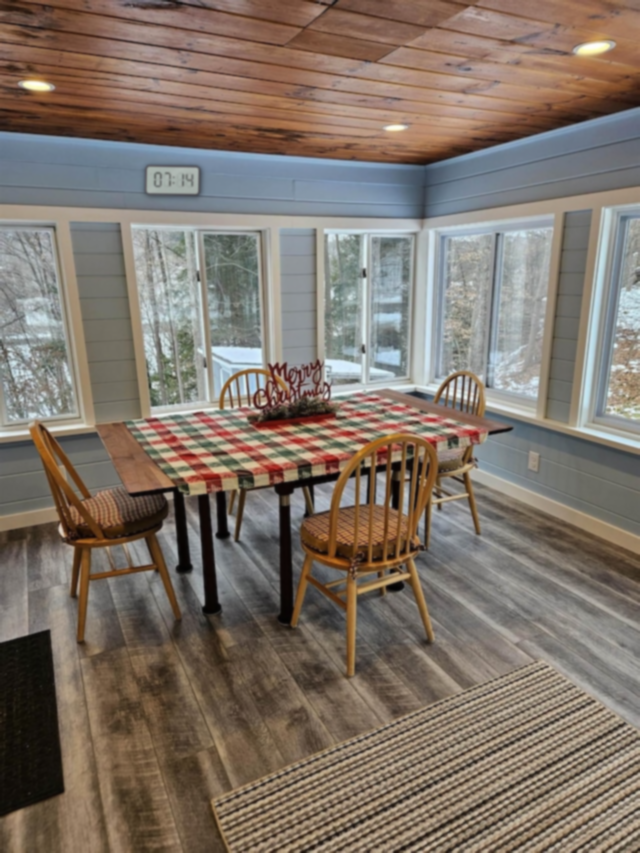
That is h=7 m=14
